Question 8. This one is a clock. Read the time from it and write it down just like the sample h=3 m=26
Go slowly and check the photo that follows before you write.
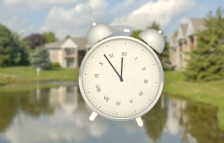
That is h=11 m=53
